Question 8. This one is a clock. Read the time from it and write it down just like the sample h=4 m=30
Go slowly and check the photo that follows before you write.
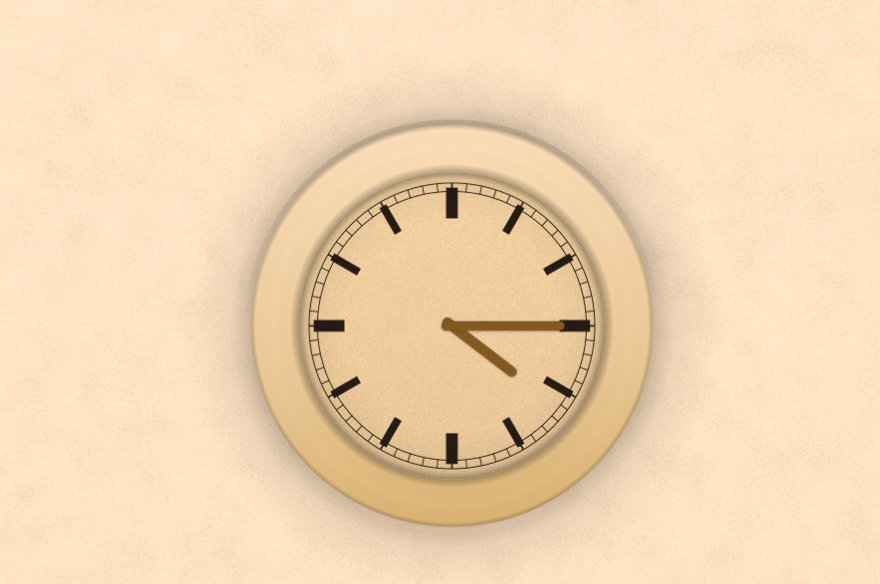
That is h=4 m=15
